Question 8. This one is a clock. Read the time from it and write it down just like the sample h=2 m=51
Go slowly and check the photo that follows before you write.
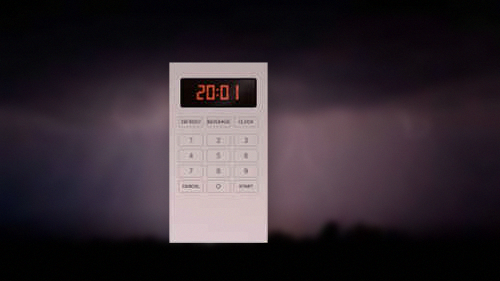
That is h=20 m=1
